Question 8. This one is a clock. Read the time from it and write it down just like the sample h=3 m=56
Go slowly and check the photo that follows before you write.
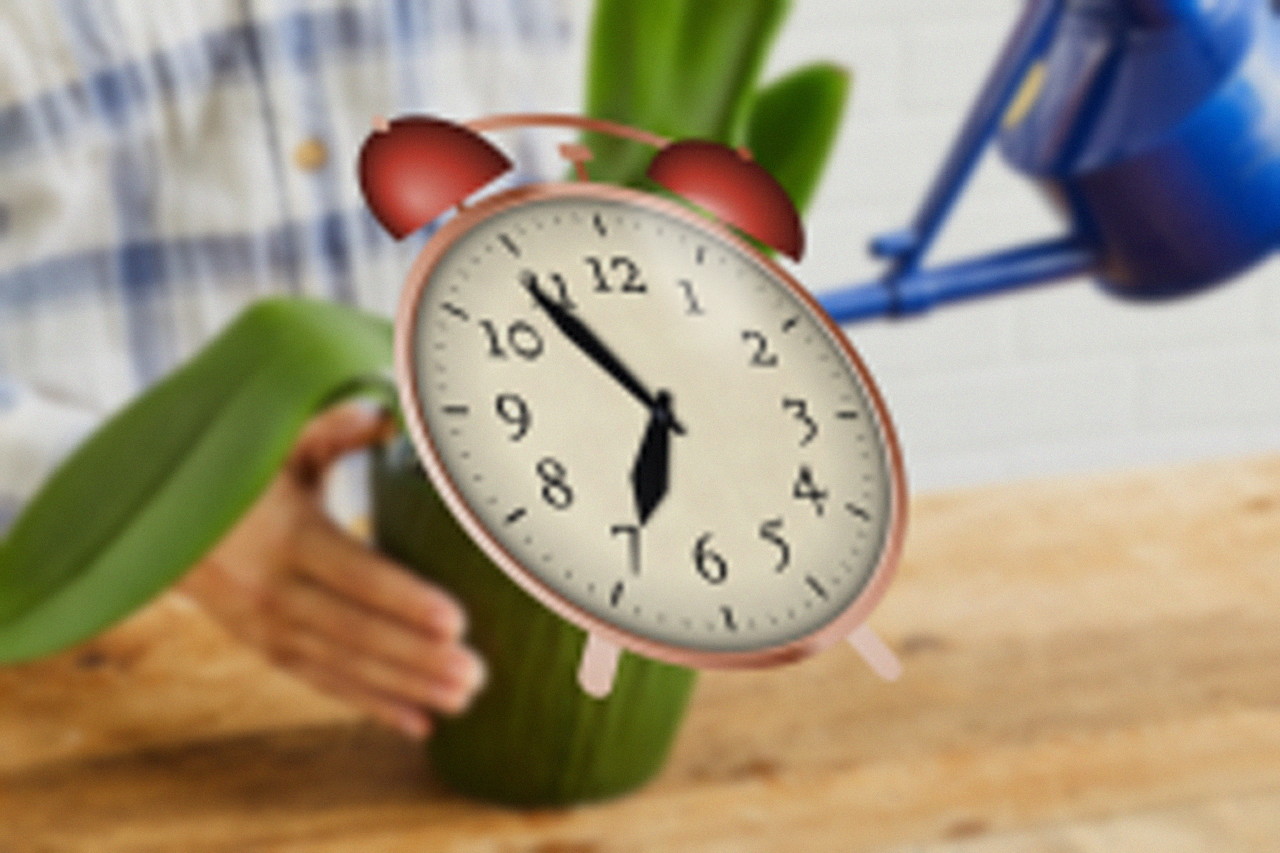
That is h=6 m=54
